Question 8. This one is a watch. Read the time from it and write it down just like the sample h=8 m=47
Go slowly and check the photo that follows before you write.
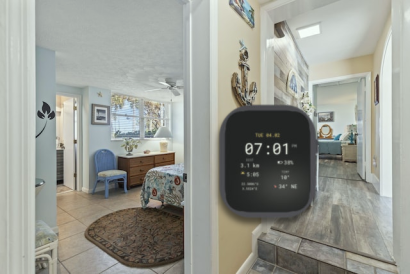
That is h=7 m=1
